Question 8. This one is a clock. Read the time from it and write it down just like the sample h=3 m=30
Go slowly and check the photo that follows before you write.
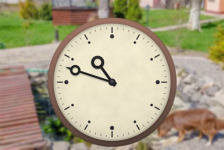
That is h=10 m=48
